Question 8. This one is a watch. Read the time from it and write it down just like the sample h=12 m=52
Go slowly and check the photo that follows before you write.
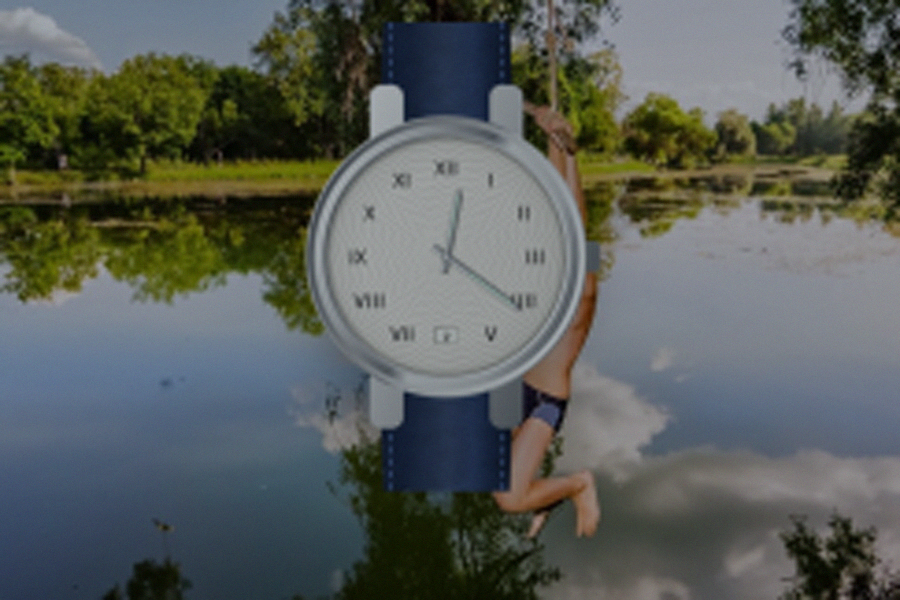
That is h=12 m=21
